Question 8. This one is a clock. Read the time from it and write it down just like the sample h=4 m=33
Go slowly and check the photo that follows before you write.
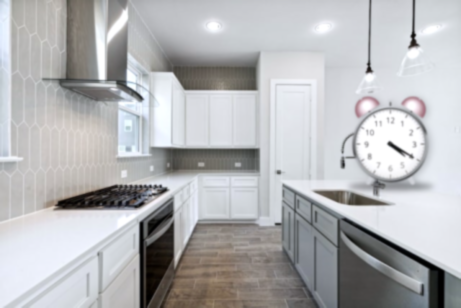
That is h=4 m=20
